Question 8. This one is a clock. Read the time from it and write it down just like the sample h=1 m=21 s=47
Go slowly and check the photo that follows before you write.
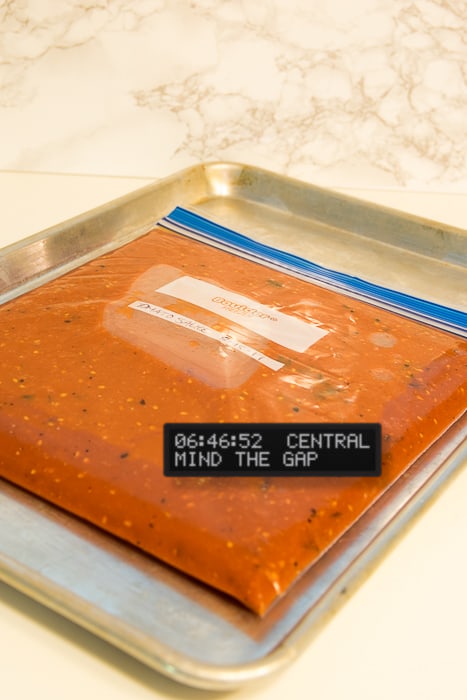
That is h=6 m=46 s=52
